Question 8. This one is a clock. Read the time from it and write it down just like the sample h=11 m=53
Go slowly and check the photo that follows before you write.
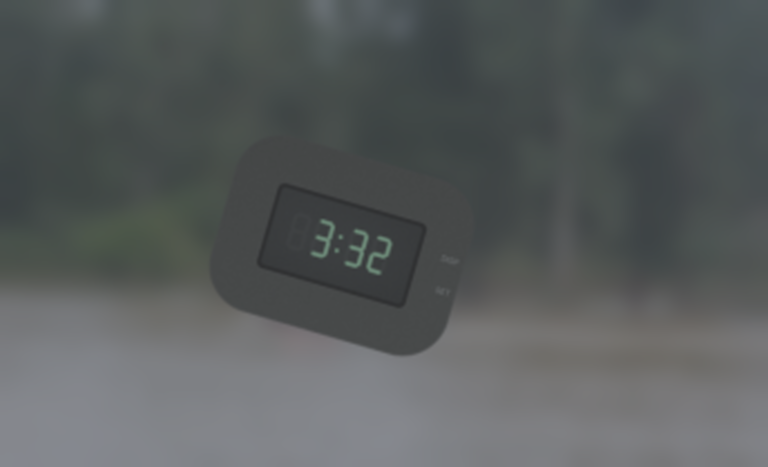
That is h=3 m=32
